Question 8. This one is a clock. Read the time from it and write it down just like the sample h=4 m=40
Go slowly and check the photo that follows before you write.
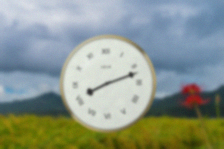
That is h=8 m=12
